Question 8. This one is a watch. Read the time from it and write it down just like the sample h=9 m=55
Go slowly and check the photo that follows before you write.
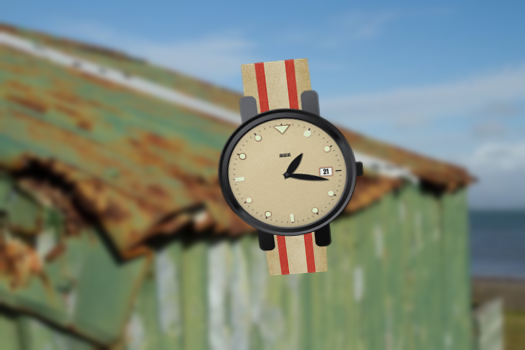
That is h=1 m=17
